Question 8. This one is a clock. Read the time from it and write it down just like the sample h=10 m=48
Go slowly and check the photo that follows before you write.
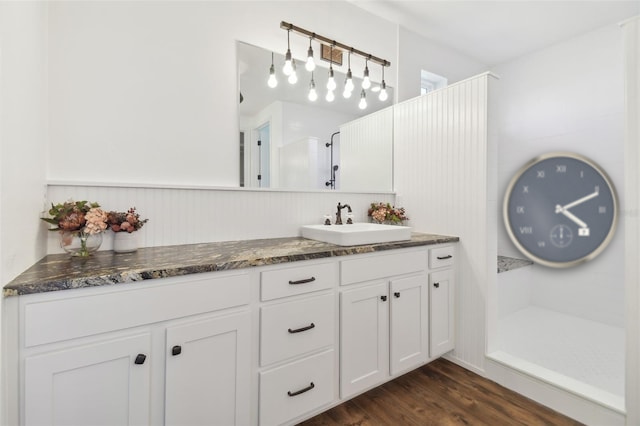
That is h=4 m=11
